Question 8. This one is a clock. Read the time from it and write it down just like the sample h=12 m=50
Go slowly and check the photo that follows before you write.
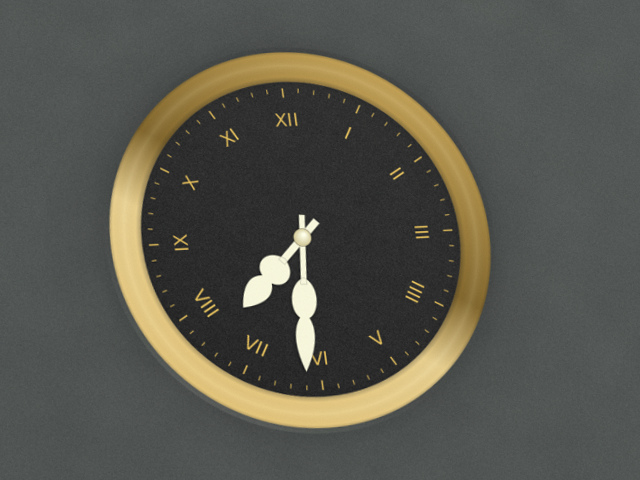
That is h=7 m=31
